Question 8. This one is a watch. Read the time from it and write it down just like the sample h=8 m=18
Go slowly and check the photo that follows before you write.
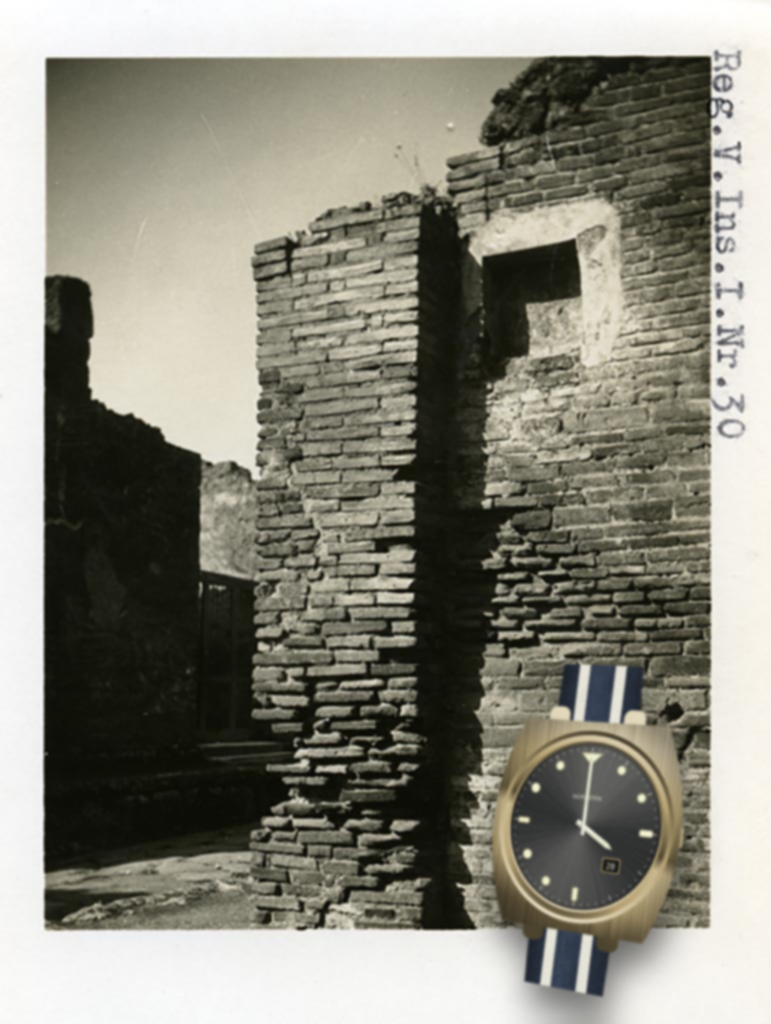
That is h=4 m=0
